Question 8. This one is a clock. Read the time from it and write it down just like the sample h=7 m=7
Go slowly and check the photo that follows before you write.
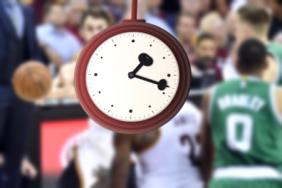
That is h=1 m=18
